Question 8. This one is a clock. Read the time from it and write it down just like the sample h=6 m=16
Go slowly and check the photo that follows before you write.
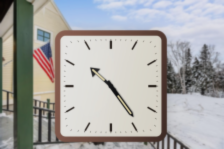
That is h=10 m=24
